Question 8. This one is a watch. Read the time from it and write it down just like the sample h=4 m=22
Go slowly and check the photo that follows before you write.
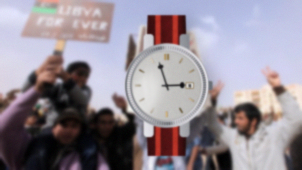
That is h=2 m=57
